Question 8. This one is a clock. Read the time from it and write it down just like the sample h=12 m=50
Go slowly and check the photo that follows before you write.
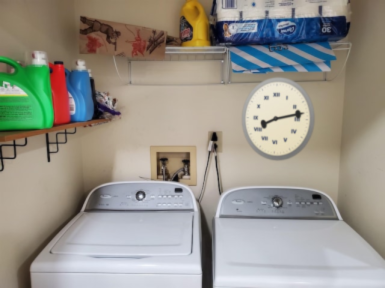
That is h=8 m=13
